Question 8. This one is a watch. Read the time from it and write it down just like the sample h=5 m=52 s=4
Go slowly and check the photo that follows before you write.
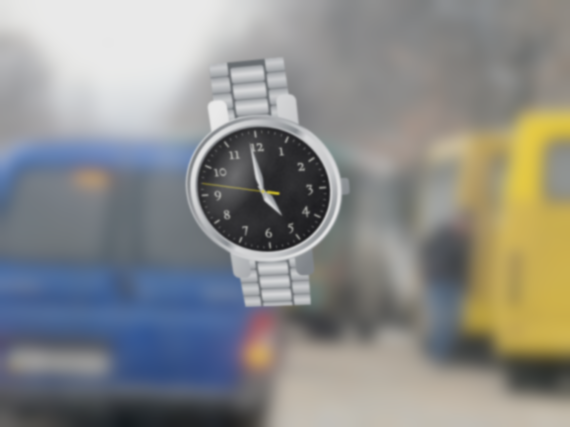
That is h=4 m=58 s=47
